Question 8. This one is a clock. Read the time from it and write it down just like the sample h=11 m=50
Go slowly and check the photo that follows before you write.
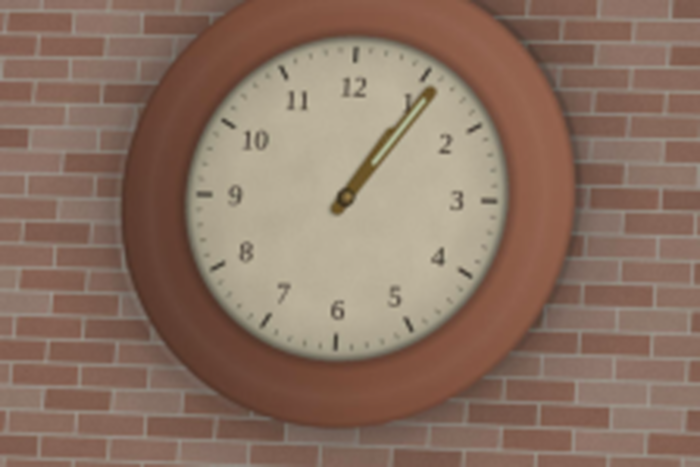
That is h=1 m=6
